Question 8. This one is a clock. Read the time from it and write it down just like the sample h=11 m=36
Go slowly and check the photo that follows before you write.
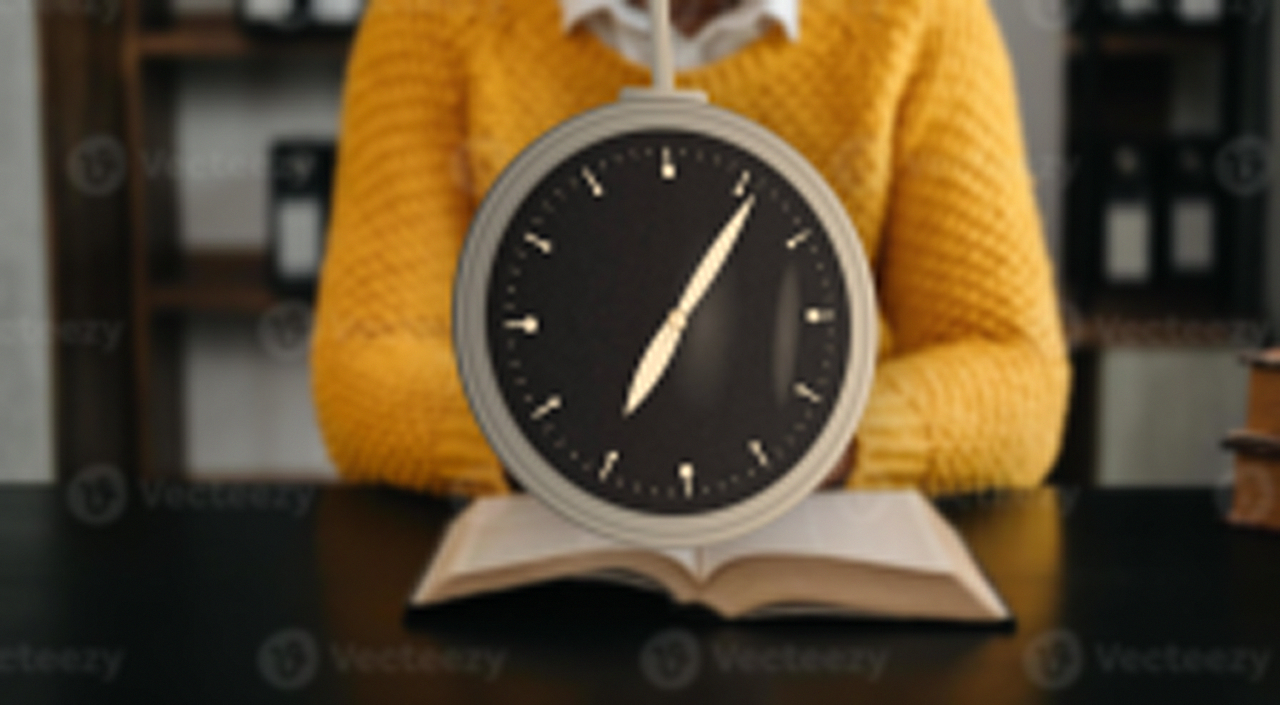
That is h=7 m=6
